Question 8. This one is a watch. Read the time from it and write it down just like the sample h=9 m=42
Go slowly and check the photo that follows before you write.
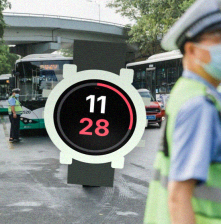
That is h=11 m=28
